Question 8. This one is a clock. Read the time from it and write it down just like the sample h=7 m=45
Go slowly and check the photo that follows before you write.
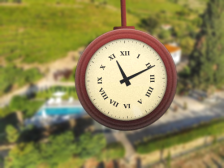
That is h=11 m=11
